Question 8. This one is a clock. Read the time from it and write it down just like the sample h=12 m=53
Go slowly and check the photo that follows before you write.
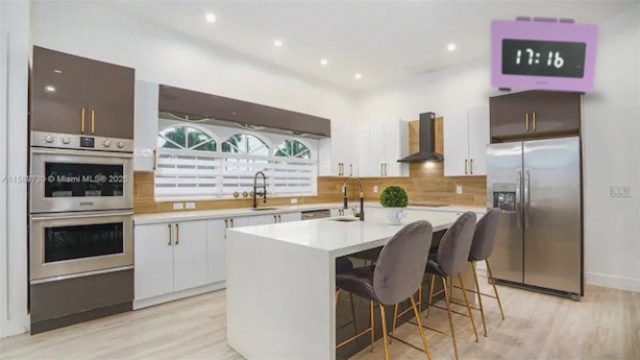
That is h=17 m=16
